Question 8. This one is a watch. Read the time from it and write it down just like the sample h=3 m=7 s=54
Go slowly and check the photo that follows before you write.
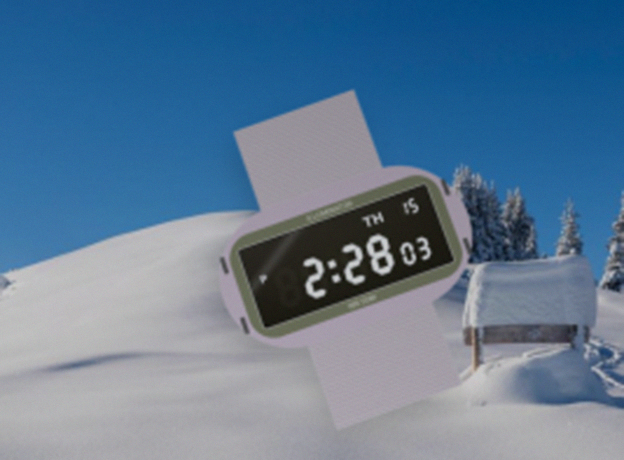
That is h=2 m=28 s=3
